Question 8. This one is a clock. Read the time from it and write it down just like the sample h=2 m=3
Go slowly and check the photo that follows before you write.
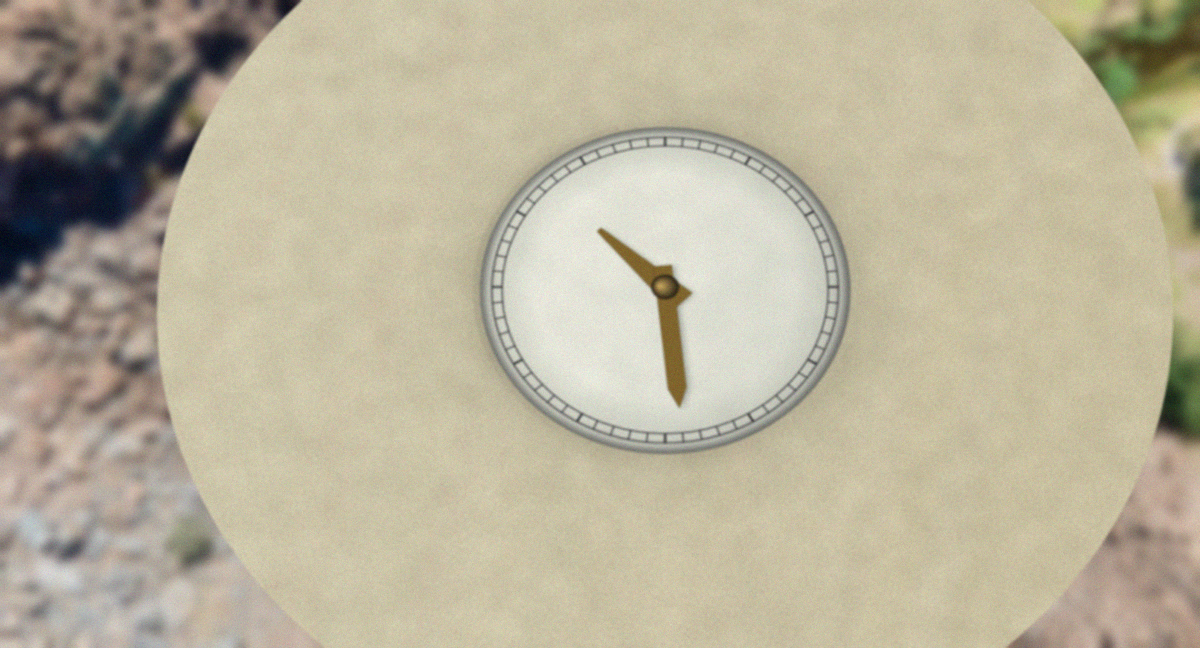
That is h=10 m=29
